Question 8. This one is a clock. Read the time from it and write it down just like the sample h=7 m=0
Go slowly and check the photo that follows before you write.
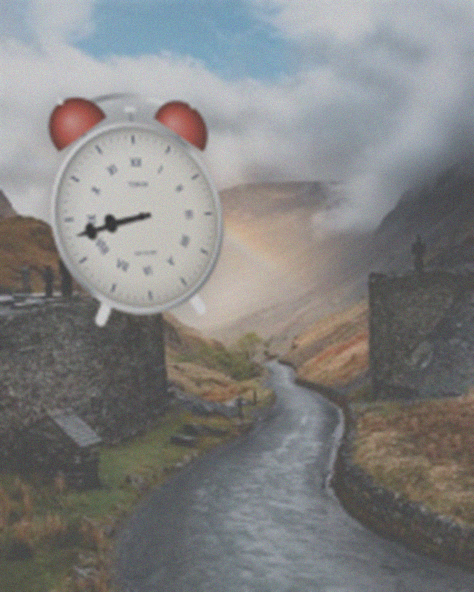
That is h=8 m=43
